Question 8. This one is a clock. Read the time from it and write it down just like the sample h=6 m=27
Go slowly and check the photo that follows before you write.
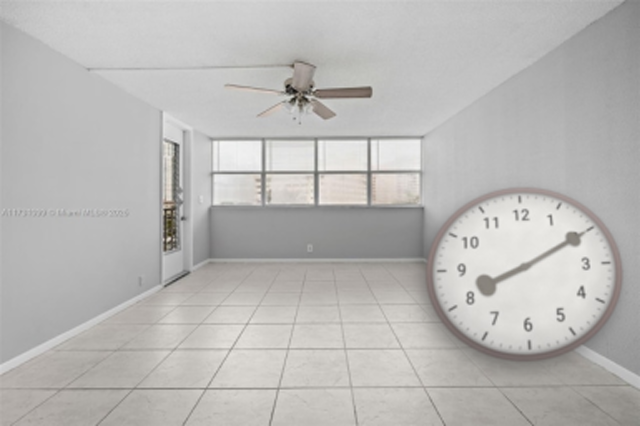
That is h=8 m=10
